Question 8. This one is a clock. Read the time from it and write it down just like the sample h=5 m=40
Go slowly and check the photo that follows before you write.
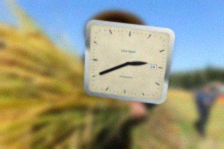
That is h=2 m=40
